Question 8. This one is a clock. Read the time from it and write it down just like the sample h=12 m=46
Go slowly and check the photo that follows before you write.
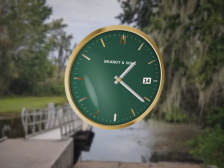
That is h=1 m=21
